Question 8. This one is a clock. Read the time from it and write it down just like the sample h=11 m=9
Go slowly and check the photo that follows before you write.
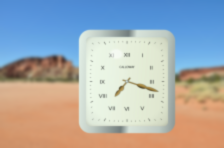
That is h=7 m=18
